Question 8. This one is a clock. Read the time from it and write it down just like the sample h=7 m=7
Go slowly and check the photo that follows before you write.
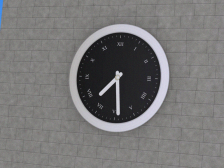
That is h=7 m=29
